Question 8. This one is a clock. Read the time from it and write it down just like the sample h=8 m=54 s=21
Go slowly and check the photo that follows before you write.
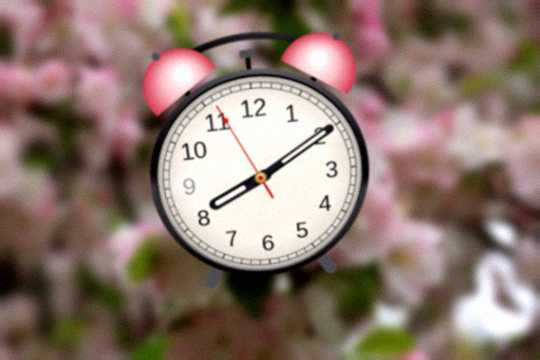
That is h=8 m=9 s=56
